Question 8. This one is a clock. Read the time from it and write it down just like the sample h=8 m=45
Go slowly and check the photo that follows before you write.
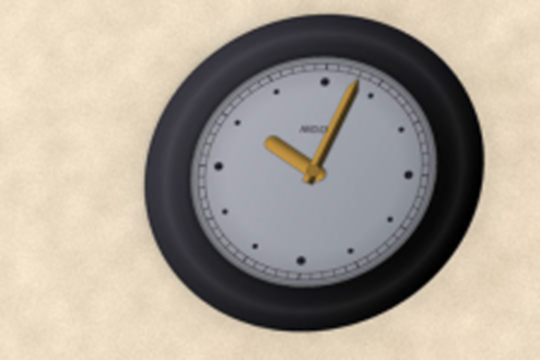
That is h=10 m=3
